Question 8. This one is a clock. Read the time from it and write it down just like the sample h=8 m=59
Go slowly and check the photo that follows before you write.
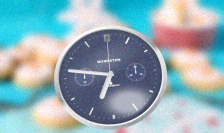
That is h=6 m=47
